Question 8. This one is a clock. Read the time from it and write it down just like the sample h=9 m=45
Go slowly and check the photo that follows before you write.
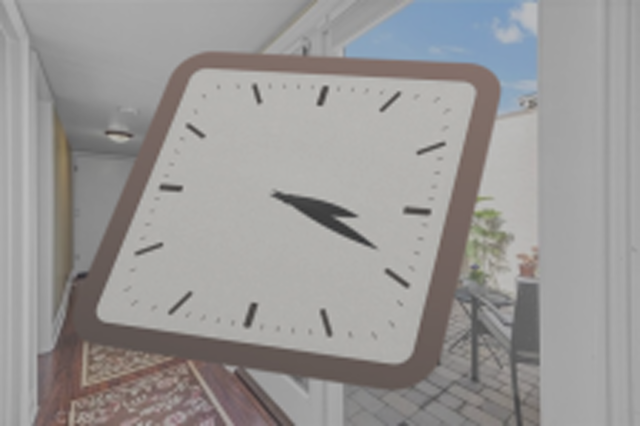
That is h=3 m=19
